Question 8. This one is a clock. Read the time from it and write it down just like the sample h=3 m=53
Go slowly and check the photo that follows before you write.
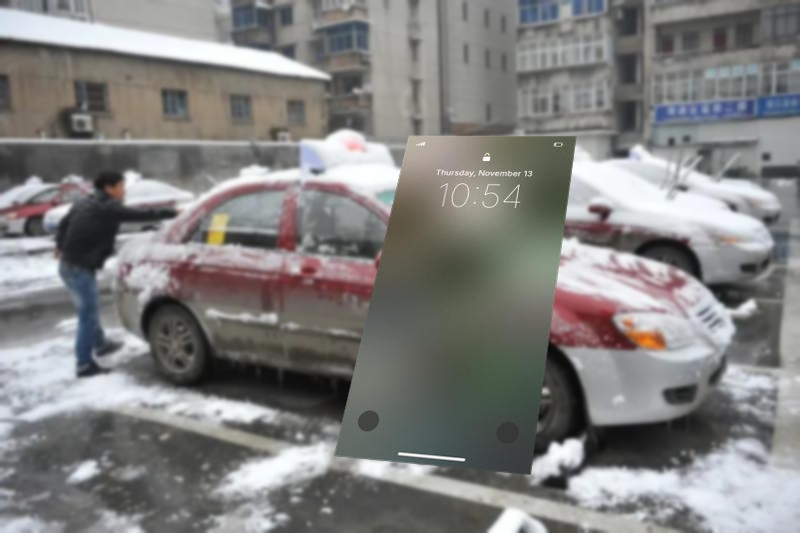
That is h=10 m=54
